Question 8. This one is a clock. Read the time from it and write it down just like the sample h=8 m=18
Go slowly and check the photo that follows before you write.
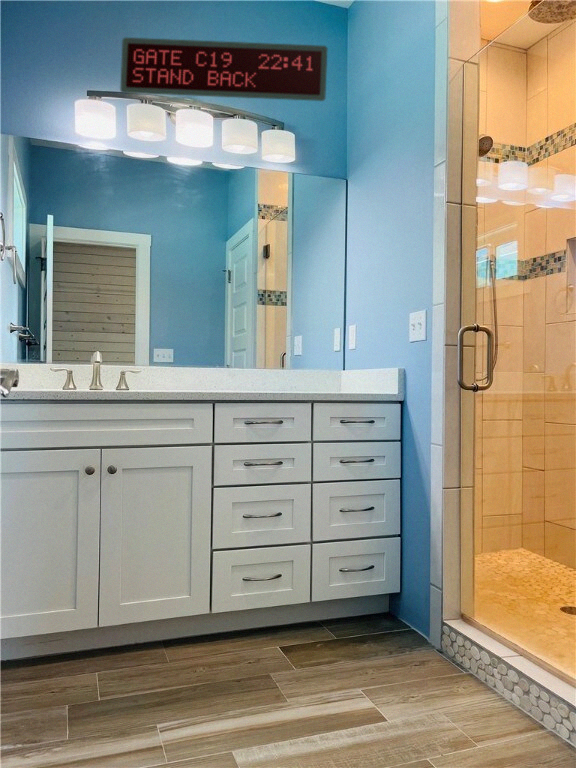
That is h=22 m=41
